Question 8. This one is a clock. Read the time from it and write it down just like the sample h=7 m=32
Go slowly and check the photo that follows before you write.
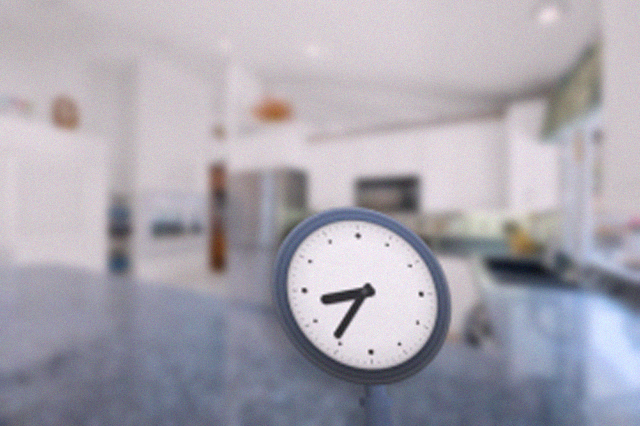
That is h=8 m=36
